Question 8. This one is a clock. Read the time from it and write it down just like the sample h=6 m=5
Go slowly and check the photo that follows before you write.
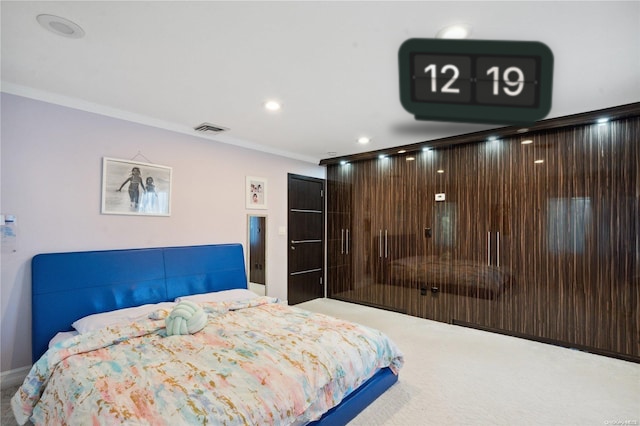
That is h=12 m=19
